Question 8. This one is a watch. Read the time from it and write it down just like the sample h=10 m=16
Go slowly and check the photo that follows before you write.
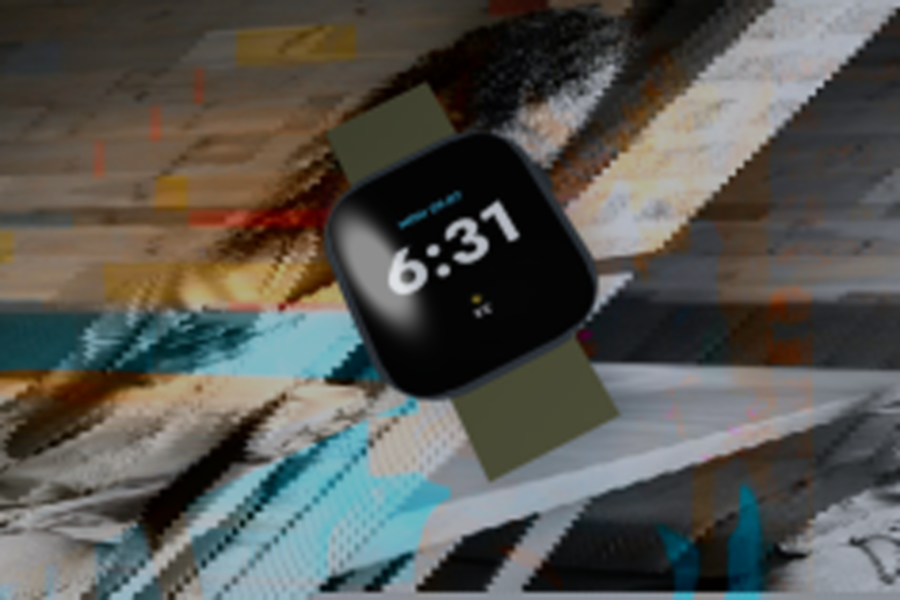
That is h=6 m=31
